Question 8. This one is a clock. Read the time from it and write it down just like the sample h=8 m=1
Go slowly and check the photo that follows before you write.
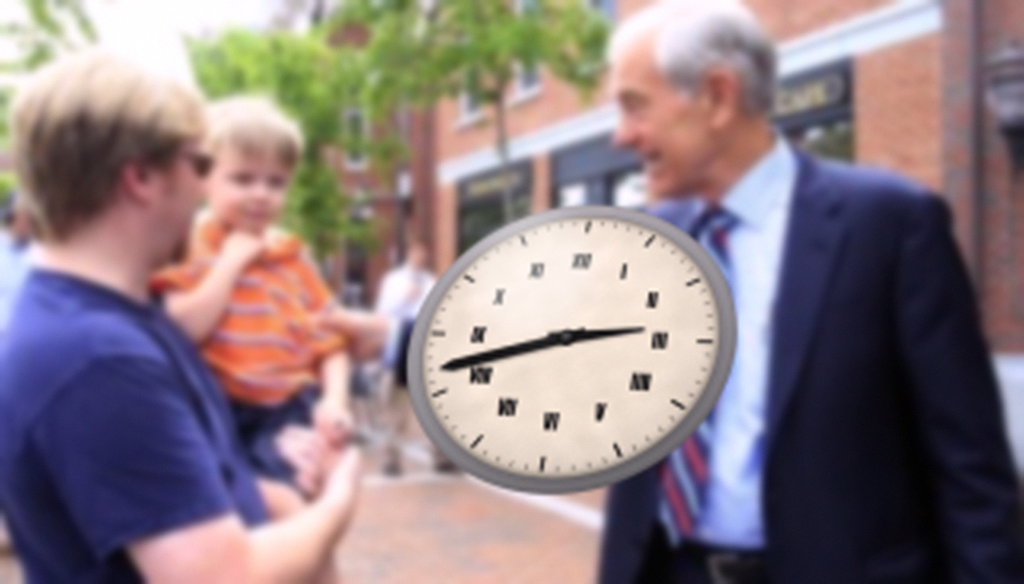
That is h=2 m=42
